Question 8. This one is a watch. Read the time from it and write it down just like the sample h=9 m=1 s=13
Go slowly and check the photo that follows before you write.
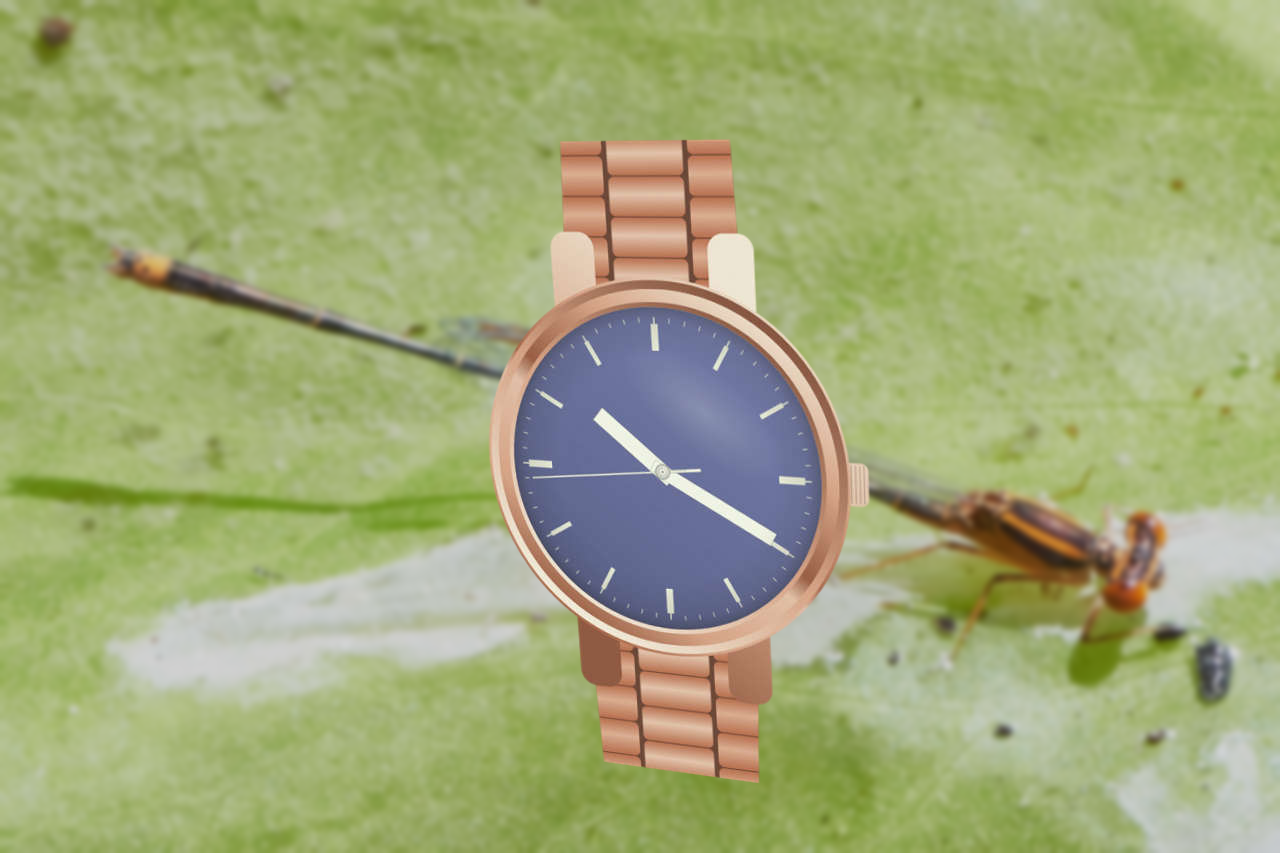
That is h=10 m=19 s=44
